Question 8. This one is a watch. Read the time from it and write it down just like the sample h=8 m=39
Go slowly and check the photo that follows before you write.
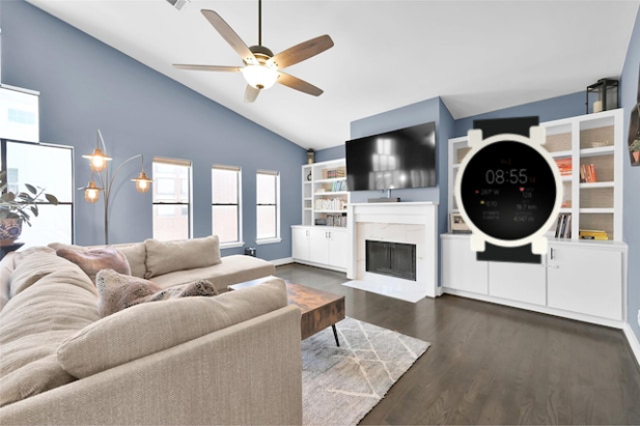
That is h=8 m=55
